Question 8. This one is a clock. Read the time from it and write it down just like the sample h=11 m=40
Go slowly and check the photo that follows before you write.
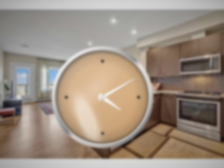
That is h=4 m=10
